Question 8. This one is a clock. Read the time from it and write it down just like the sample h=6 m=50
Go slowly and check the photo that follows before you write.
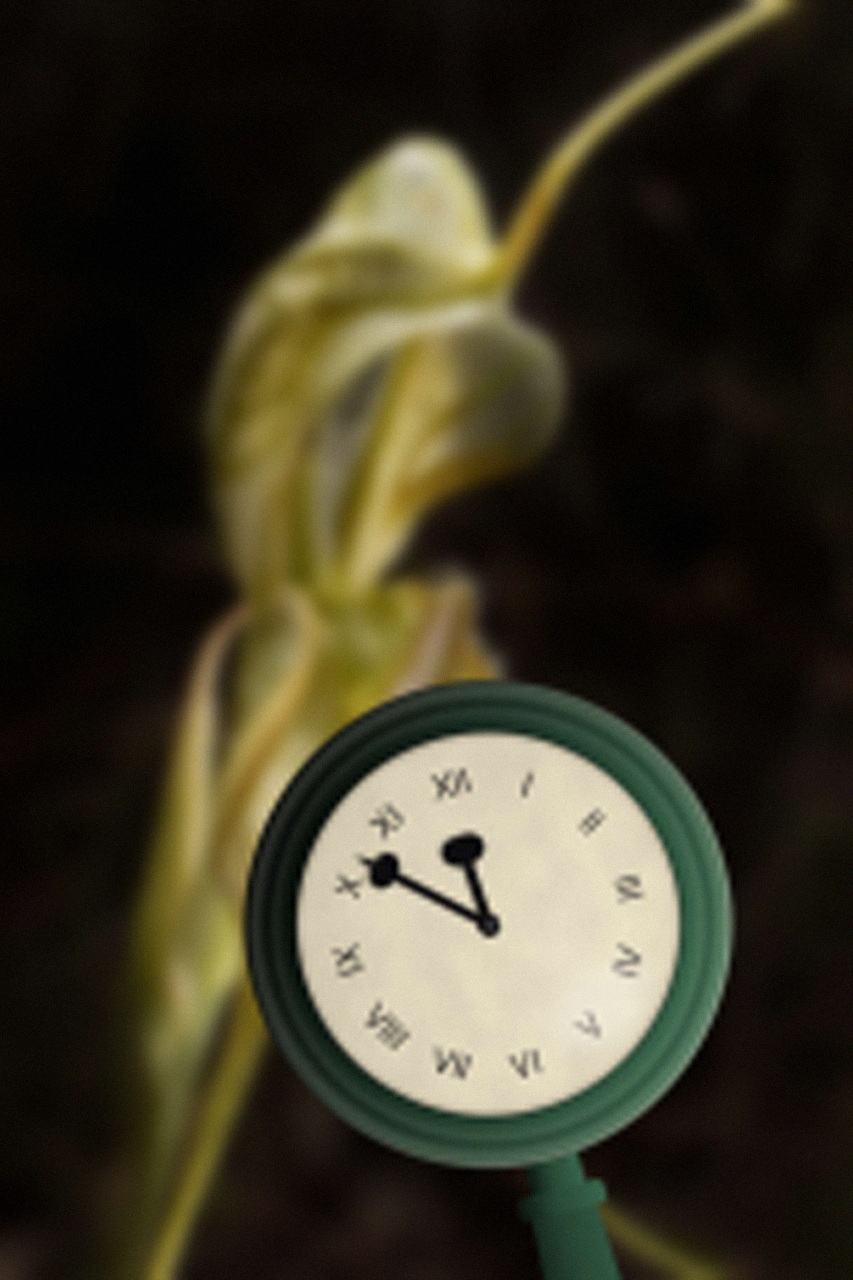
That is h=11 m=52
